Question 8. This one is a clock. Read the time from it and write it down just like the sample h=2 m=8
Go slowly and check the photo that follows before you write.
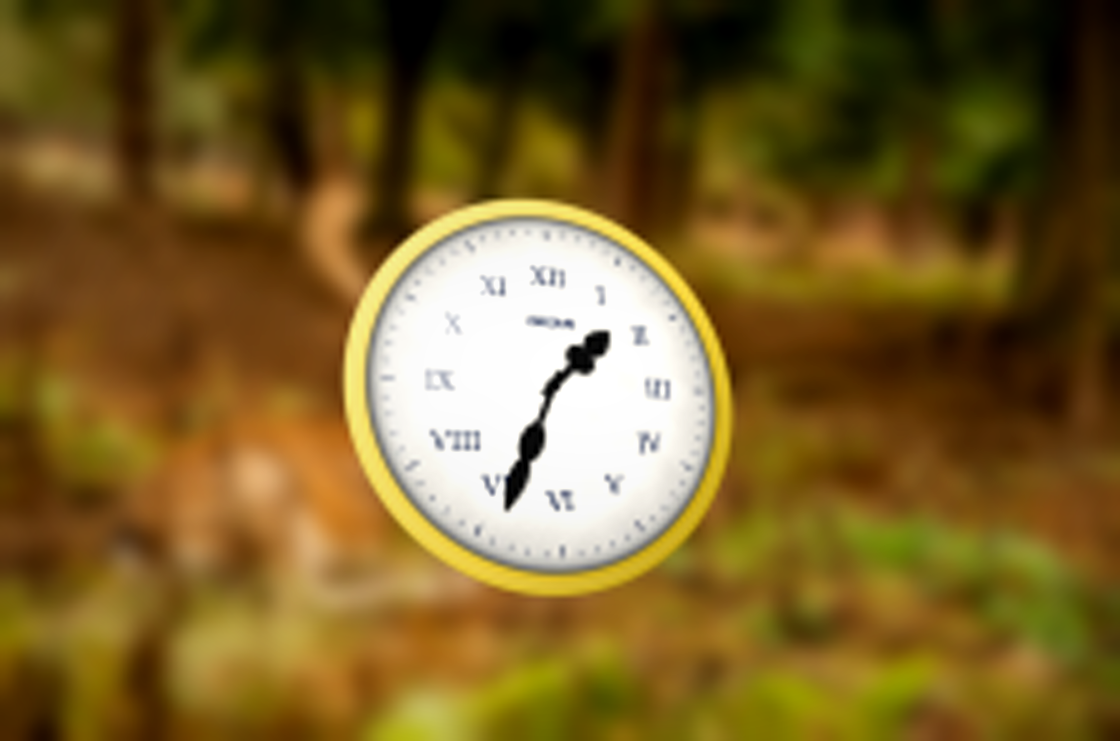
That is h=1 m=34
